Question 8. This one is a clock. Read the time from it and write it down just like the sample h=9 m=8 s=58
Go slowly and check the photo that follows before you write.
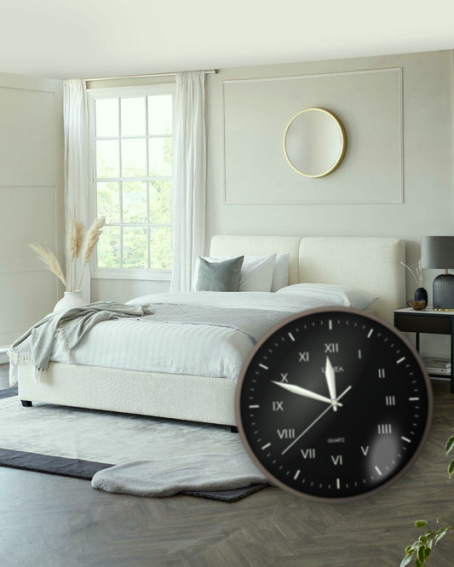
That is h=11 m=48 s=38
